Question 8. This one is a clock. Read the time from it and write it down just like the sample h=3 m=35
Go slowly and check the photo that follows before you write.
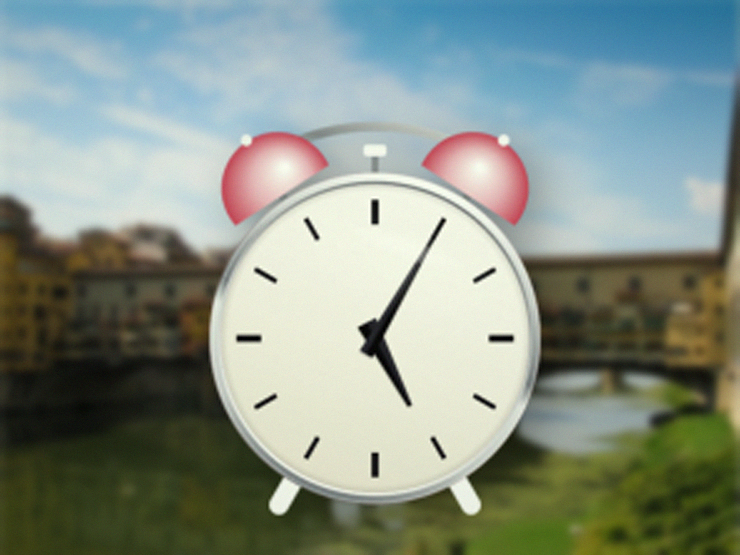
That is h=5 m=5
